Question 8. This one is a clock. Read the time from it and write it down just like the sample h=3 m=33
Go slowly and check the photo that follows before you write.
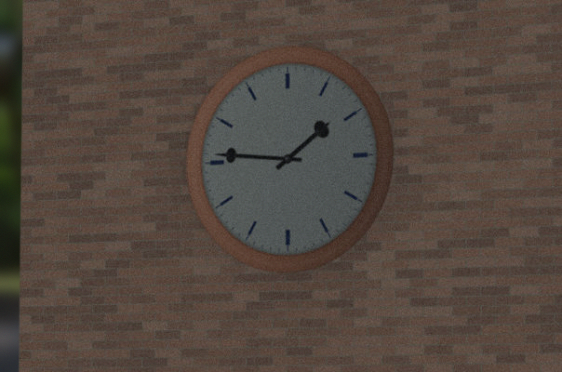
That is h=1 m=46
